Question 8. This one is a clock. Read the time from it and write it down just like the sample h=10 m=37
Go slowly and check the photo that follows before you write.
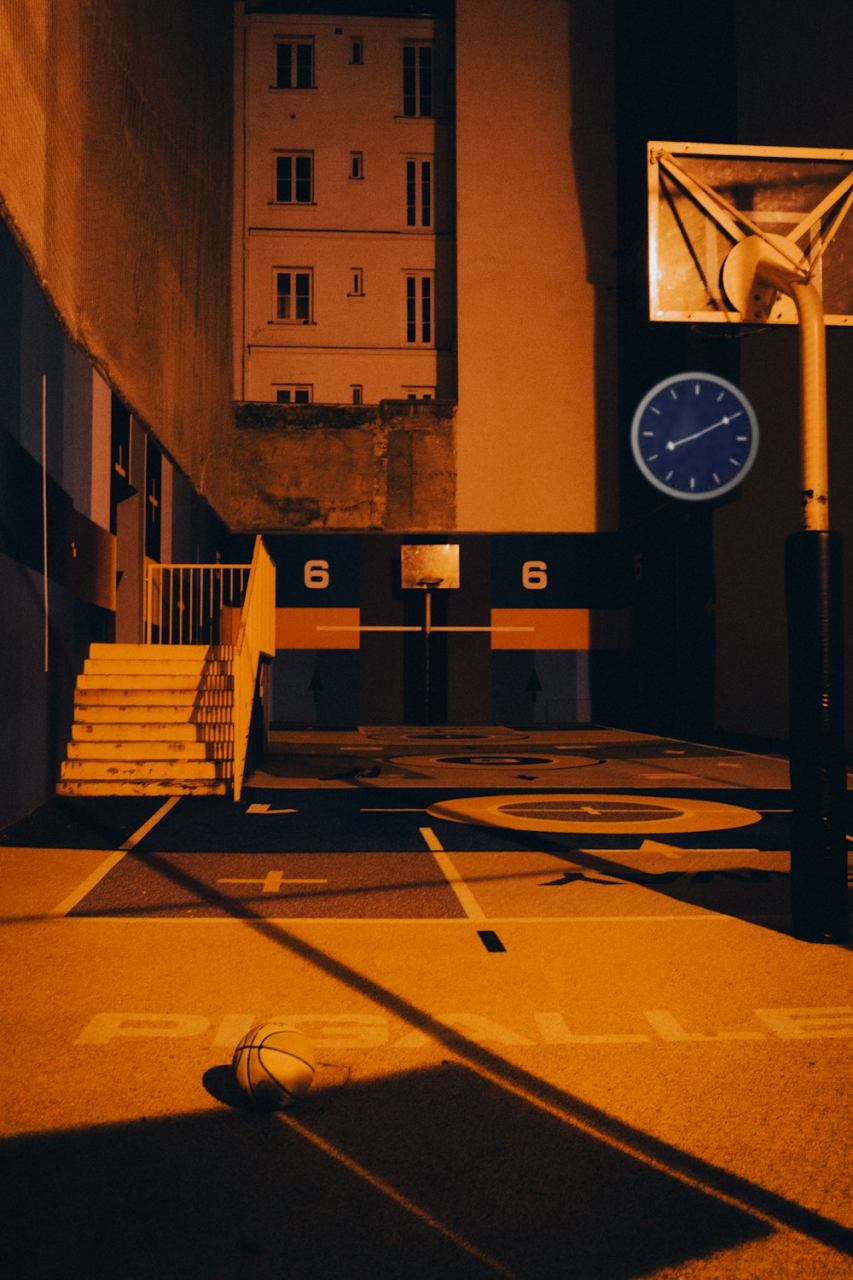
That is h=8 m=10
